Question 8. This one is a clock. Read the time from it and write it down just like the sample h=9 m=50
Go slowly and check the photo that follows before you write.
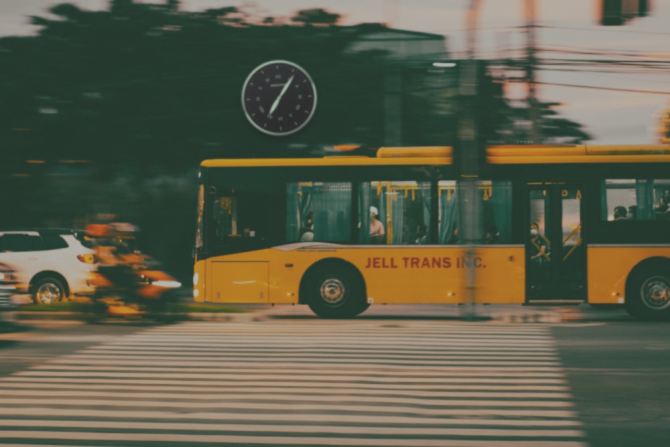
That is h=7 m=6
